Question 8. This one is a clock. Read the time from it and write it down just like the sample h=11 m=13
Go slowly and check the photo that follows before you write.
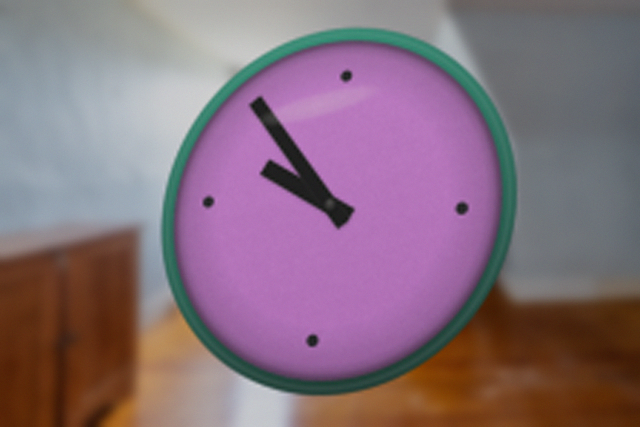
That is h=9 m=53
